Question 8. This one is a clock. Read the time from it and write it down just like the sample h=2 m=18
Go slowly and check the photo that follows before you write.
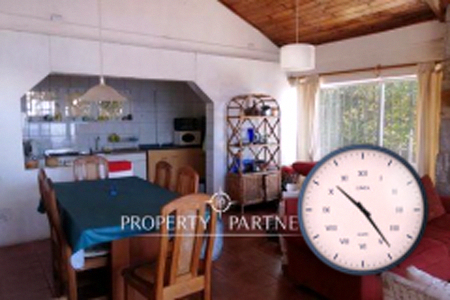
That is h=10 m=24
